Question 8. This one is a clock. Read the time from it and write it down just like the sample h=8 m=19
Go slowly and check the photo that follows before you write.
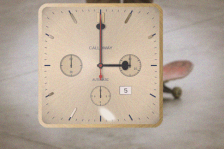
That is h=3 m=0
